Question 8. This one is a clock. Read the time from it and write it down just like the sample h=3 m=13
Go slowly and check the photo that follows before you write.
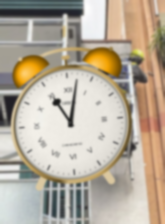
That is h=11 m=2
